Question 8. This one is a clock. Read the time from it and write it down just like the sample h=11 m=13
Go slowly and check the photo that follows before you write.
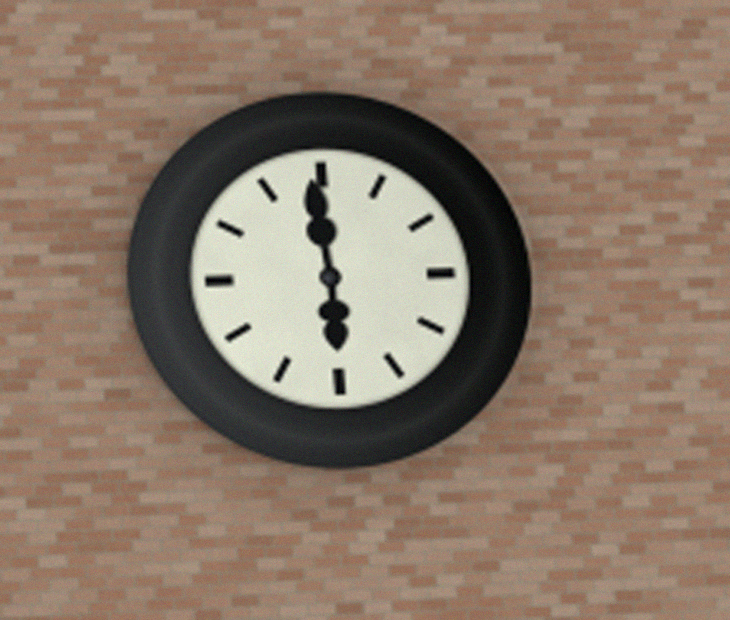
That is h=5 m=59
